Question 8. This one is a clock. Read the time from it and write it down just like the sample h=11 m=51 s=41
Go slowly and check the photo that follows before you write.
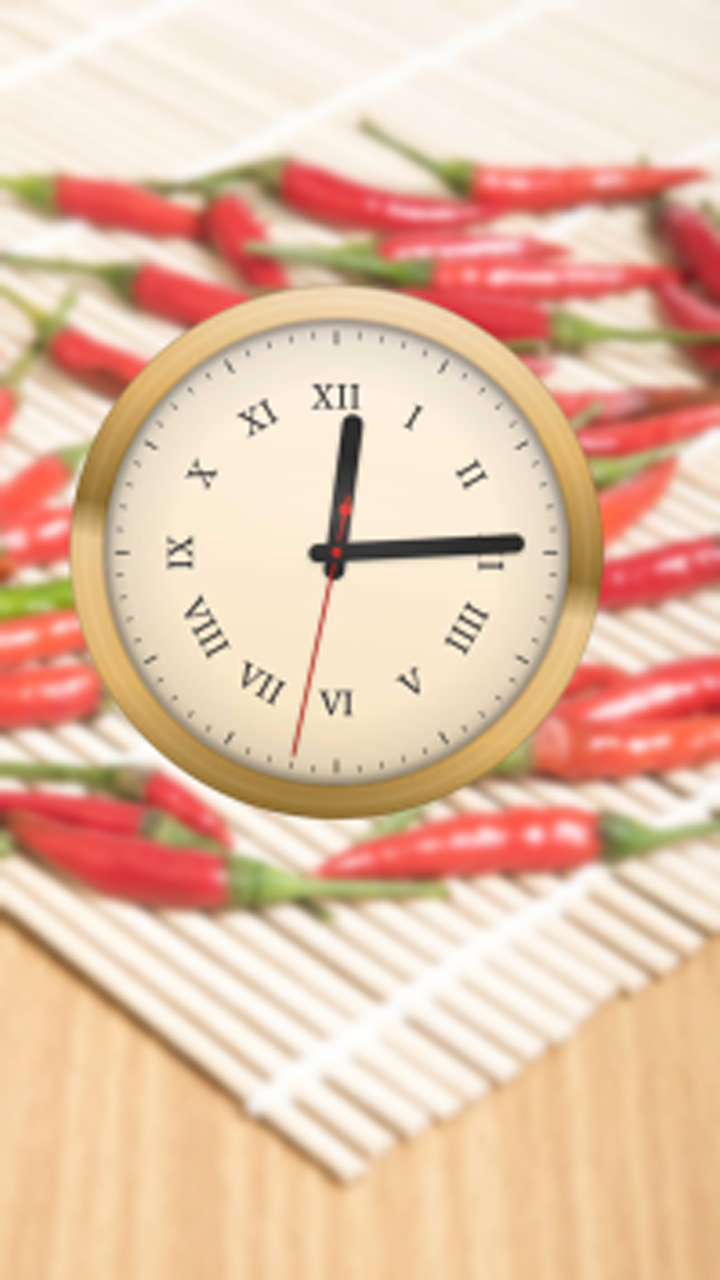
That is h=12 m=14 s=32
